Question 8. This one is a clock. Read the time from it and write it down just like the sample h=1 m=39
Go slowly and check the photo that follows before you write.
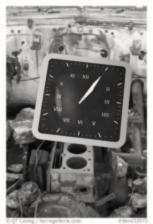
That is h=1 m=5
